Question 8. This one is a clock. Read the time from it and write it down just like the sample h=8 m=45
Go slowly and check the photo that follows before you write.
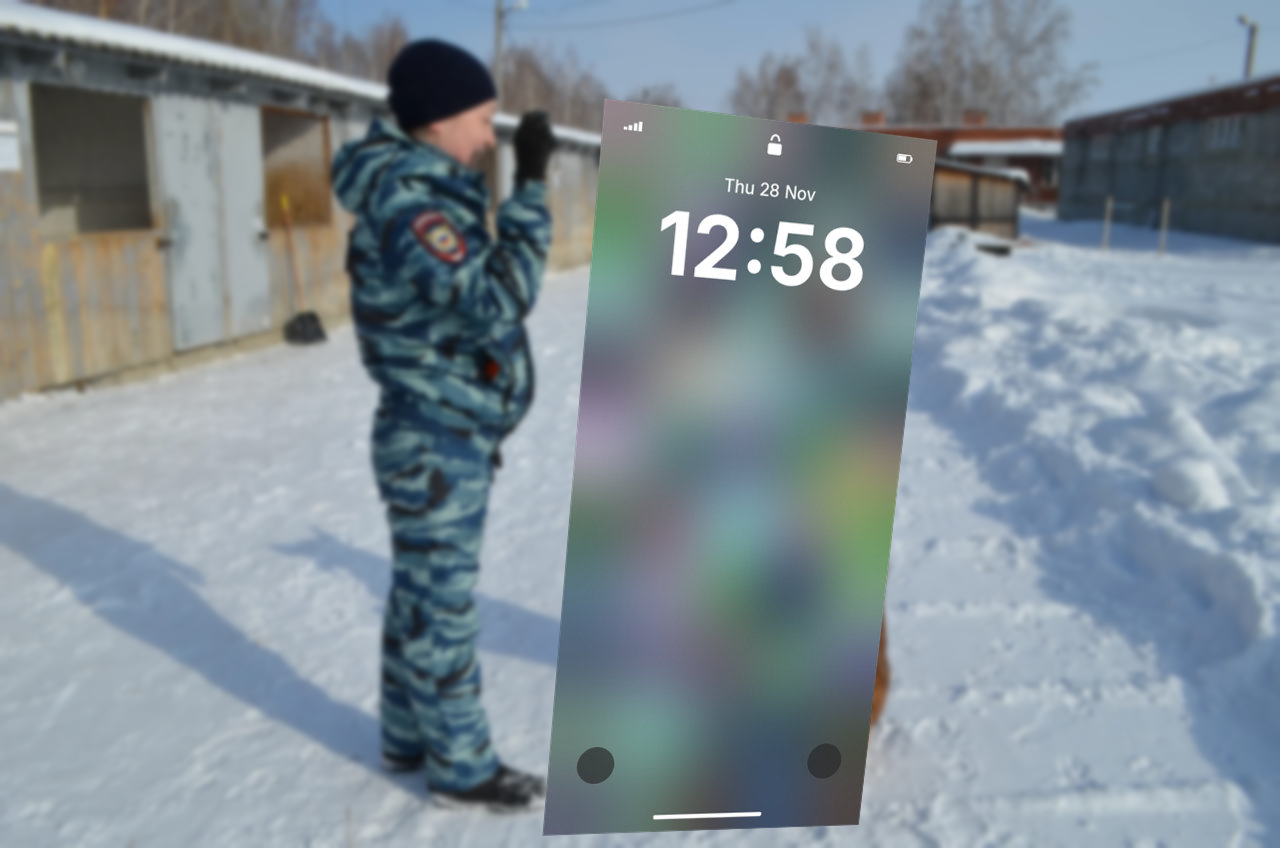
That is h=12 m=58
